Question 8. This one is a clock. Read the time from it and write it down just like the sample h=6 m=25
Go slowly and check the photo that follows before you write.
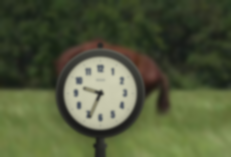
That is h=9 m=34
